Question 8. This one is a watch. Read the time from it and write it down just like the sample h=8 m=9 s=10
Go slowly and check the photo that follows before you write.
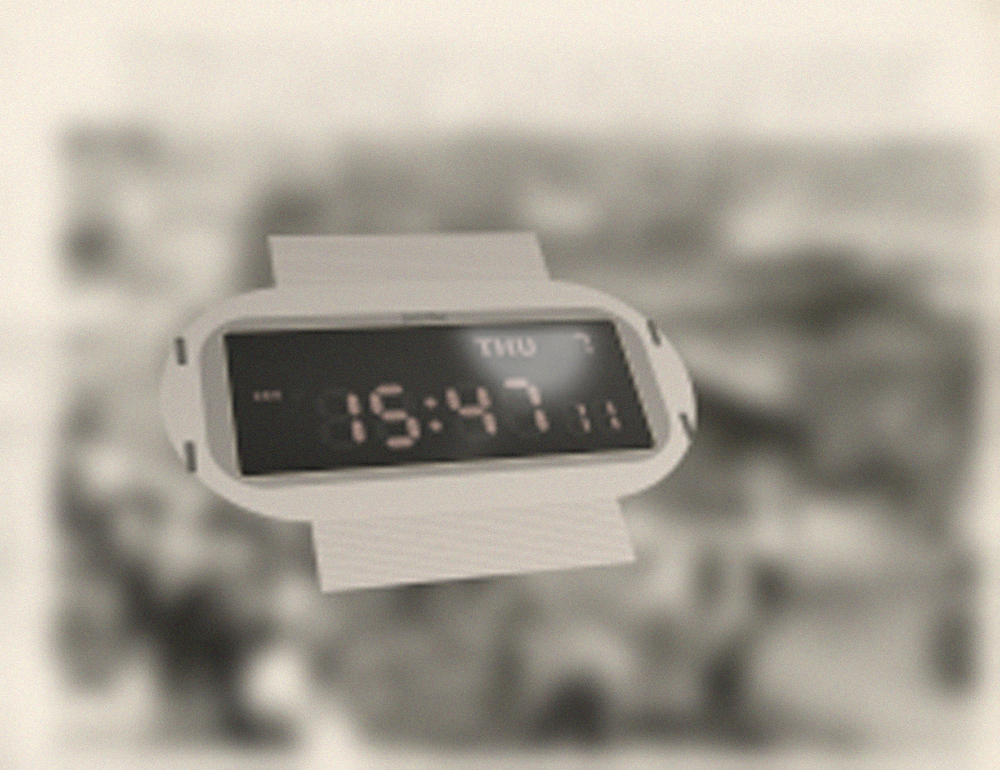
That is h=15 m=47 s=11
